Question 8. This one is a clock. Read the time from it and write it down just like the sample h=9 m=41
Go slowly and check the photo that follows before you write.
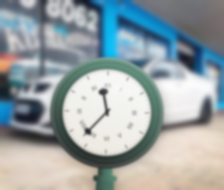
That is h=11 m=37
